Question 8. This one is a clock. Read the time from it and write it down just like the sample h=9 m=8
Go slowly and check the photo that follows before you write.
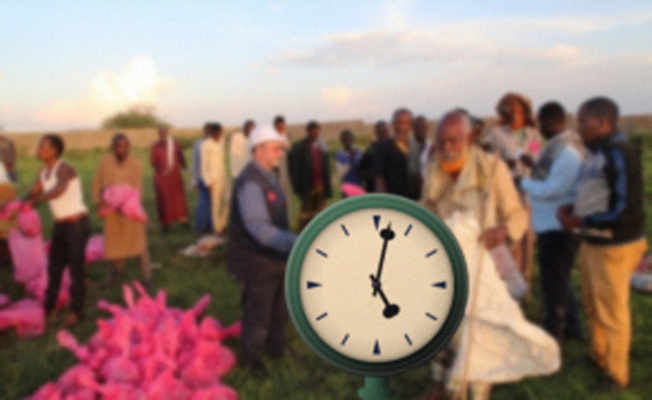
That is h=5 m=2
